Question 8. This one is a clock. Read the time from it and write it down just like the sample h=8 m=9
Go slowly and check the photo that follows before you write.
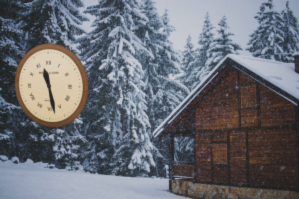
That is h=11 m=28
